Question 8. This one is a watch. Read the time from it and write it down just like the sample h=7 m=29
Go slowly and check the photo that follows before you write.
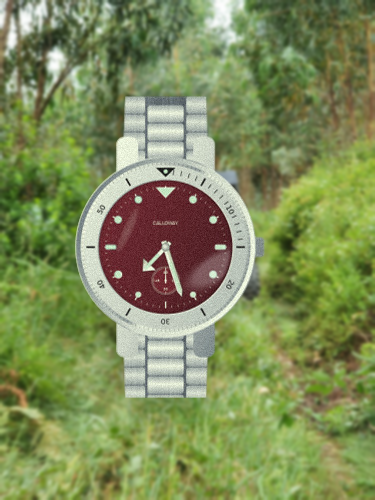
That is h=7 m=27
